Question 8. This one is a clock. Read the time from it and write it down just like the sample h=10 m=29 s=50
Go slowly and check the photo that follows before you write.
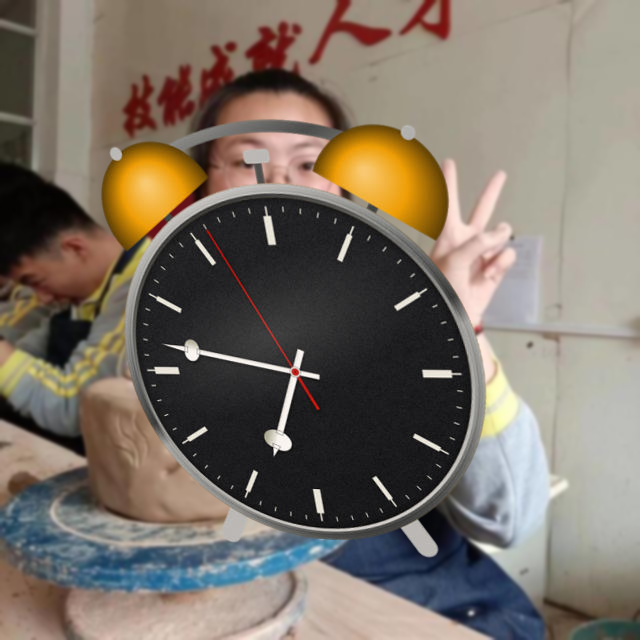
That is h=6 m=46 s=56
